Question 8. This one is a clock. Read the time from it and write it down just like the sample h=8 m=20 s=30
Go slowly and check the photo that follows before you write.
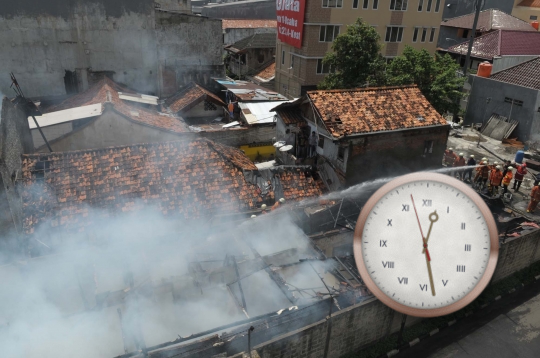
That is h=12 m=27 s=57
